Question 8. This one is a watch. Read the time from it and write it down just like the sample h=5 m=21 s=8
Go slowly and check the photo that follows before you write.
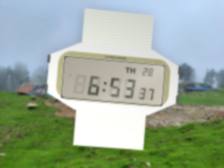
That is h=6 m=53 s=37
